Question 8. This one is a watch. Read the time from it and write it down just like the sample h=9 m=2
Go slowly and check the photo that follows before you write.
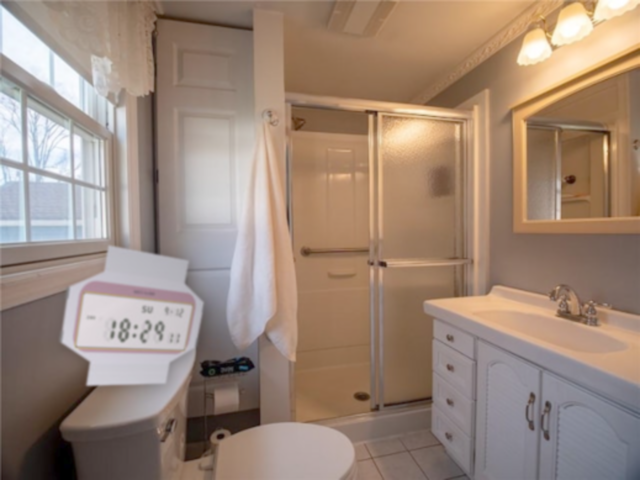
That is h=18 m=29
